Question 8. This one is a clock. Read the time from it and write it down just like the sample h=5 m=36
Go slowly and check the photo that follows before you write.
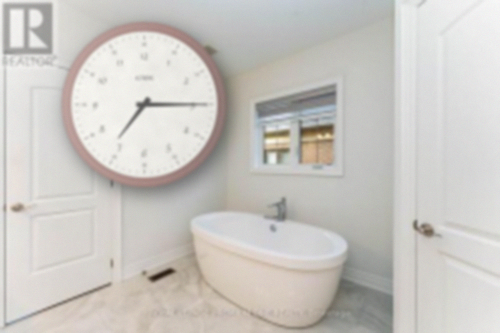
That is h=7 m=15
